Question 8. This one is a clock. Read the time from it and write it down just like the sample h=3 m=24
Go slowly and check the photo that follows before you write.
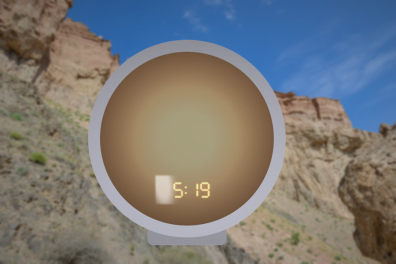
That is h=5 m=19
